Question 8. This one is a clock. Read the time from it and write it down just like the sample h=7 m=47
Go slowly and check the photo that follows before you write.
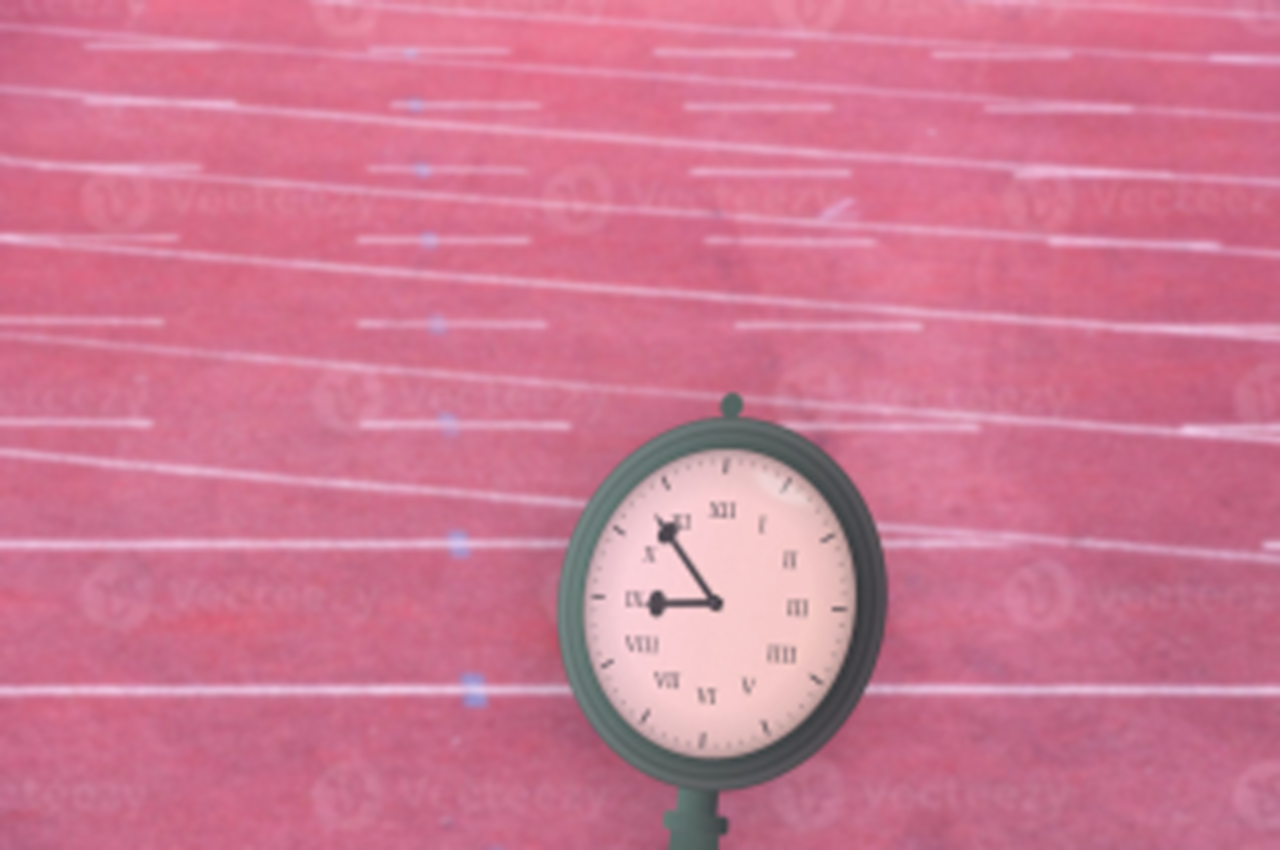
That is h=8 m=53
